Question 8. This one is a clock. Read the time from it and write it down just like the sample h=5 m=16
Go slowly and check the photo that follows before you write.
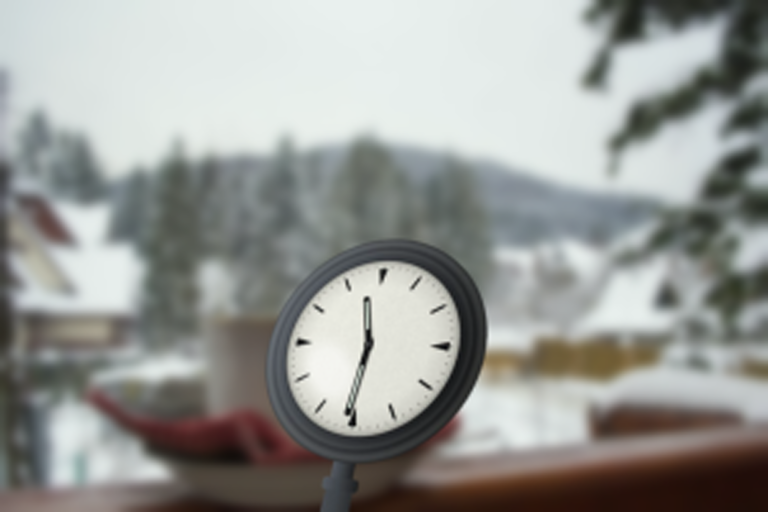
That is h=11 m=31
